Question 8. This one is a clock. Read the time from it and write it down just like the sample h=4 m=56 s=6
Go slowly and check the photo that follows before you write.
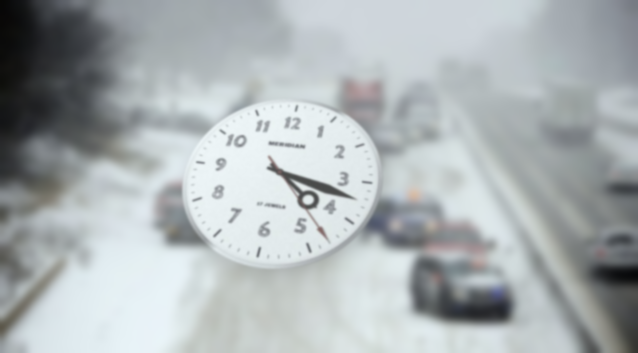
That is h=4 m=17 s=23
